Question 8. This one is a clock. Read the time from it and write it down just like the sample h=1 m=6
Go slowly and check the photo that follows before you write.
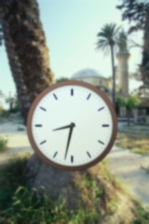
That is h=8 m=32
